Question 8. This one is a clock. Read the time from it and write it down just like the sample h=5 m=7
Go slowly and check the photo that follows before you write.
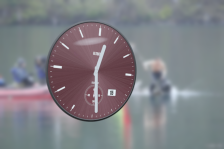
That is h=12 m=29
